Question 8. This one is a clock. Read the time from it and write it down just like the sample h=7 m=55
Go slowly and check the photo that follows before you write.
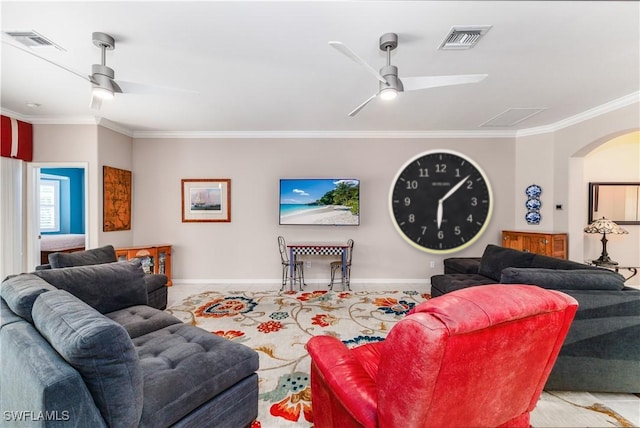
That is h=6 m=8
